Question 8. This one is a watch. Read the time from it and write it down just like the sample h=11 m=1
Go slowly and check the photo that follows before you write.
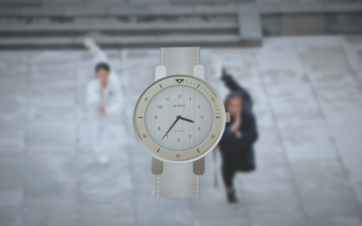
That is h=3 m=36
